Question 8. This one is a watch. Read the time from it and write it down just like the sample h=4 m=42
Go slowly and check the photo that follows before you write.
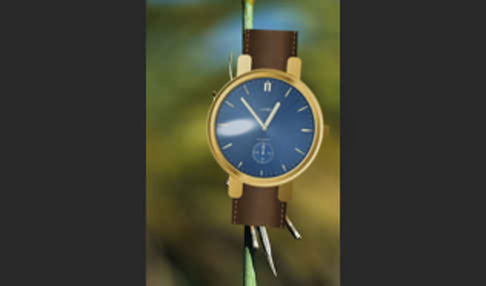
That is h=12 m=53
